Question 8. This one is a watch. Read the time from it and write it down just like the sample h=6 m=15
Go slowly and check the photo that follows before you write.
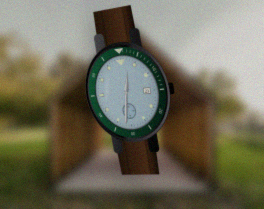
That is h=12 m=32
